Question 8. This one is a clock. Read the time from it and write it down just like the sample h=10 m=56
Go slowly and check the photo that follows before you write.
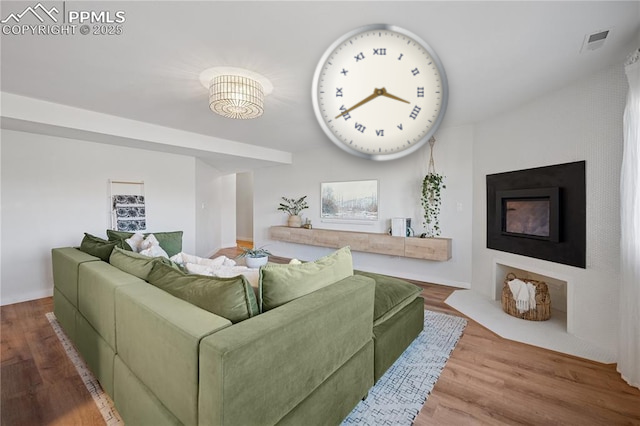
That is h=3 m=40
